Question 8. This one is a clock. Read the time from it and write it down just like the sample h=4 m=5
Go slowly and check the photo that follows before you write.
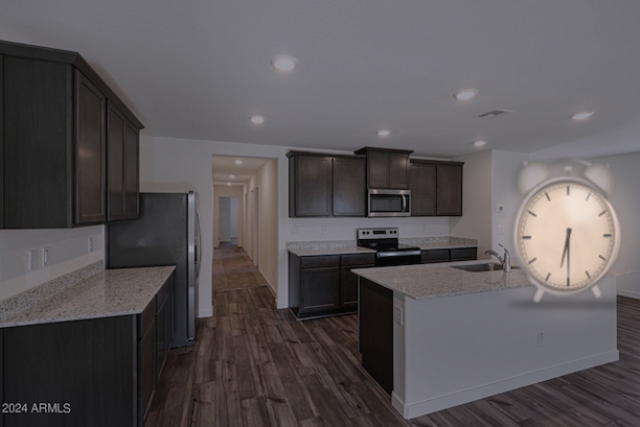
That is h=6 m=30
